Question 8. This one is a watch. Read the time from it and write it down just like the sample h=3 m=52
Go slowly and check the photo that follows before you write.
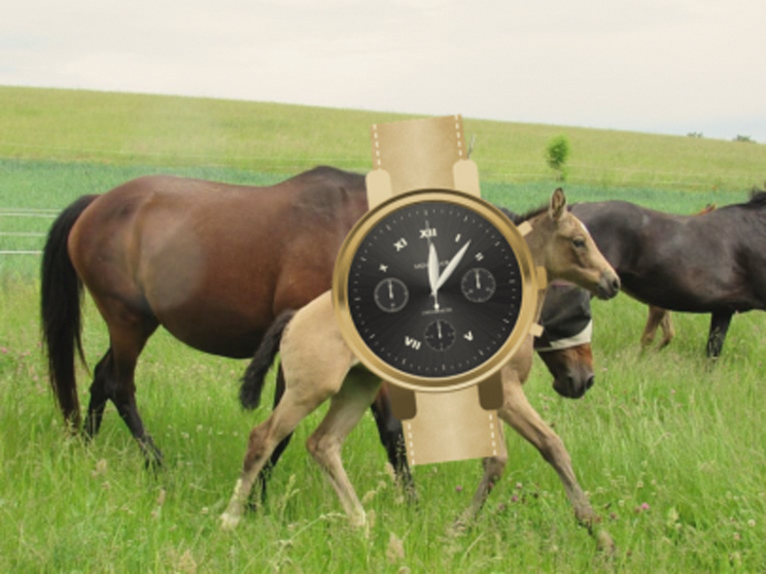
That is h=12 m=7
